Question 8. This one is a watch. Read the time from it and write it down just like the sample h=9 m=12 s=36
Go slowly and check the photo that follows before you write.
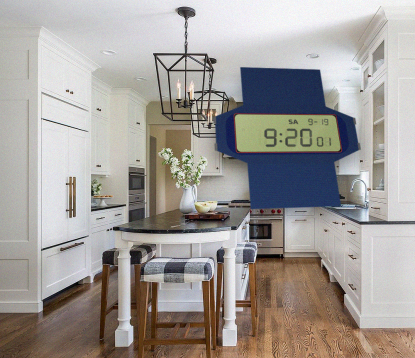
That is h=9 m=20 s=1
